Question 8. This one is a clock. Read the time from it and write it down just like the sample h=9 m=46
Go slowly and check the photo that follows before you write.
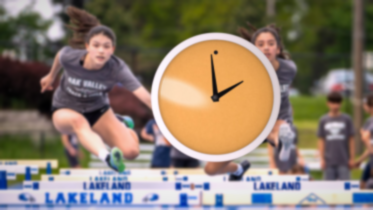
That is h=1 m=59
